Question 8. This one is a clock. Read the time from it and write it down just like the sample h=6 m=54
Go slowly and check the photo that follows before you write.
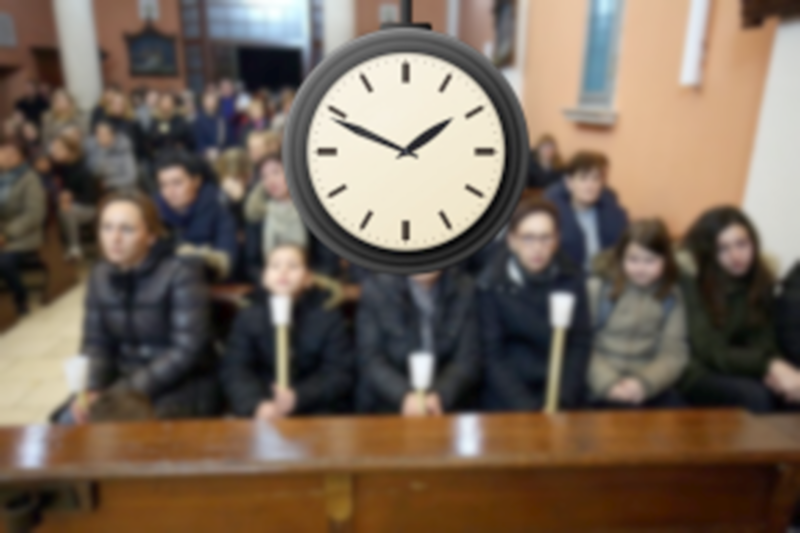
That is h=1 m=49
